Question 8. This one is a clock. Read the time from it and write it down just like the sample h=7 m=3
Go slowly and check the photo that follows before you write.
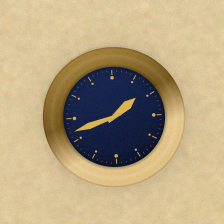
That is h=1 m=42
